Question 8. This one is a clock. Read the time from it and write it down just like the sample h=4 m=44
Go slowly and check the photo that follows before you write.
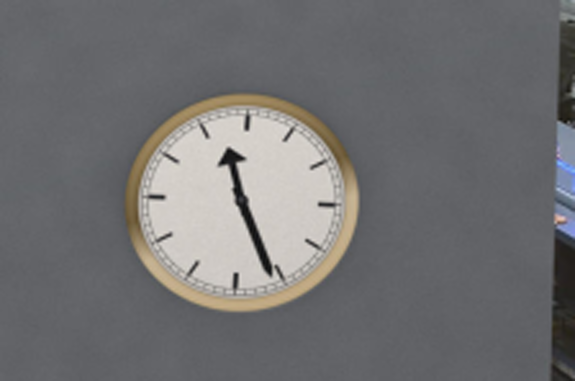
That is h=11 m=26
